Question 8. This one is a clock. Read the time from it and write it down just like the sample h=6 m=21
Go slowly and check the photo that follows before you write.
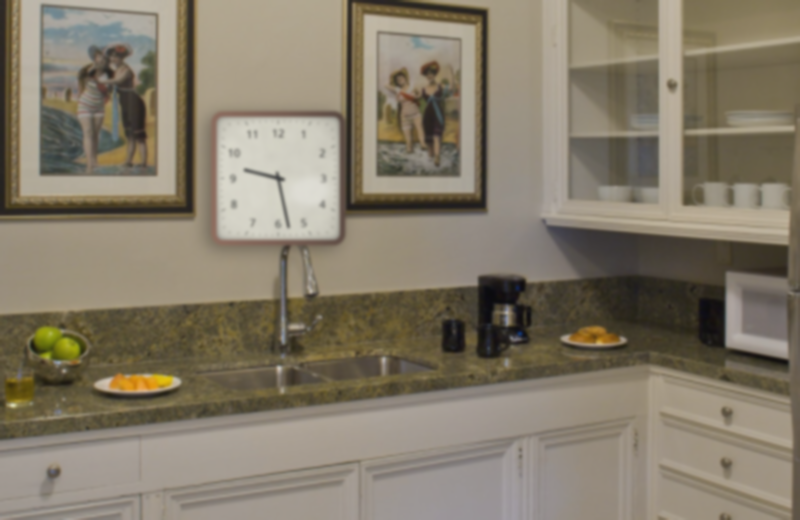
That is h=9 m=28
